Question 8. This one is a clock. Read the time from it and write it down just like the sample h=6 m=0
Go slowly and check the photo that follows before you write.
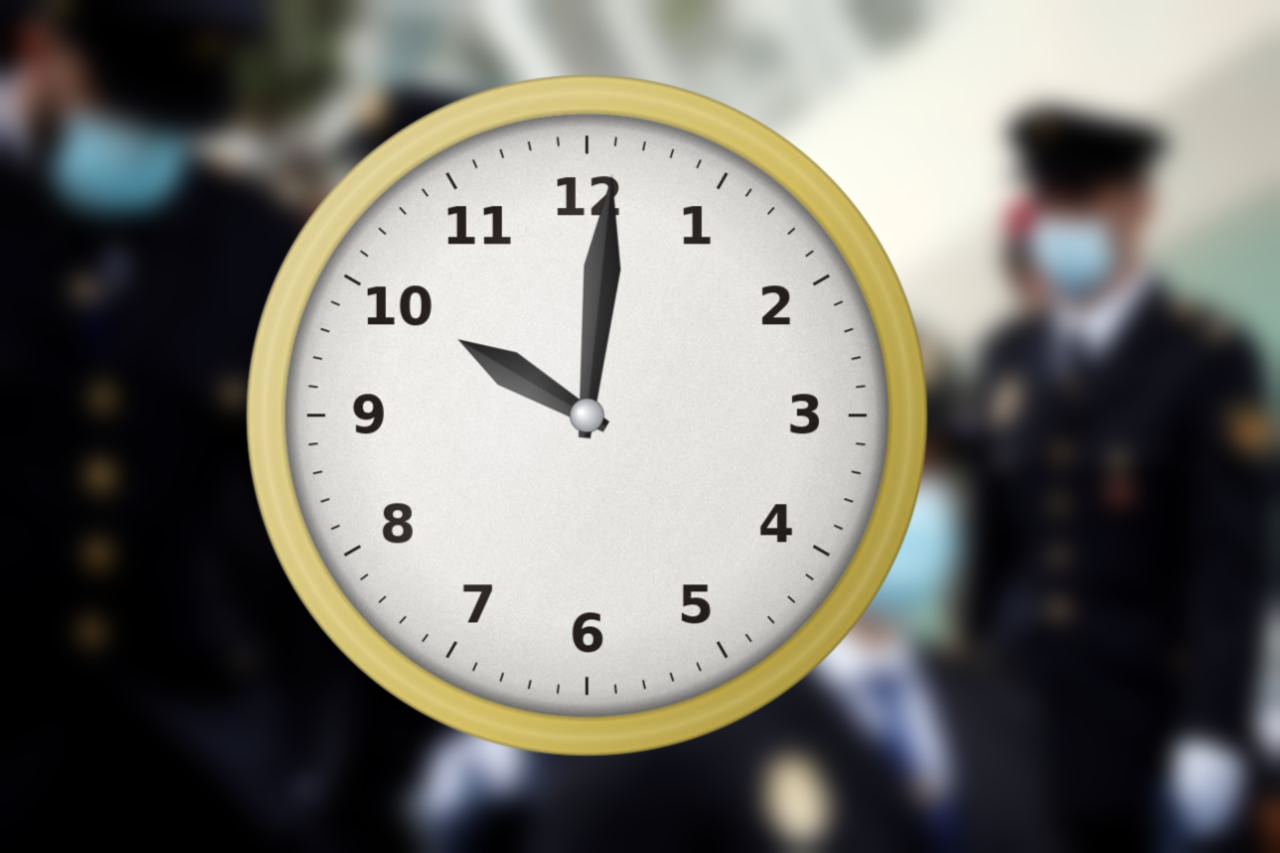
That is h=10 m=1
